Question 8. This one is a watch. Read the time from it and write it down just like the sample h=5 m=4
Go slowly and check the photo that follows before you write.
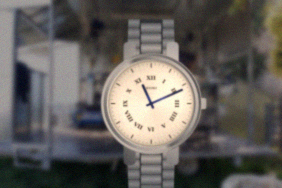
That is h=11 m=11
